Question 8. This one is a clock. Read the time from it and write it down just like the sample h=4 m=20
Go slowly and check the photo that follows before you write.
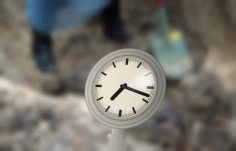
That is h=7 m=18
